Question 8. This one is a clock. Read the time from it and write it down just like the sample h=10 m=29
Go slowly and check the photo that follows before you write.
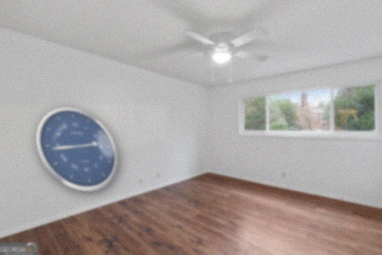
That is h=2 m=44
